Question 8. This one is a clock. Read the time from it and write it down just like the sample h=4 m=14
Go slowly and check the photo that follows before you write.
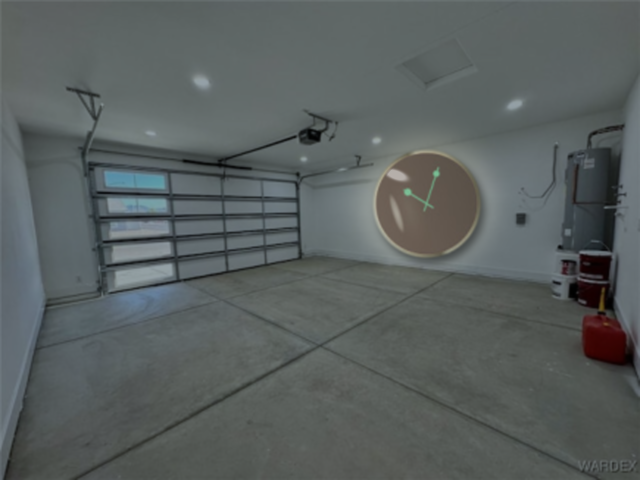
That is h=10 m=3
